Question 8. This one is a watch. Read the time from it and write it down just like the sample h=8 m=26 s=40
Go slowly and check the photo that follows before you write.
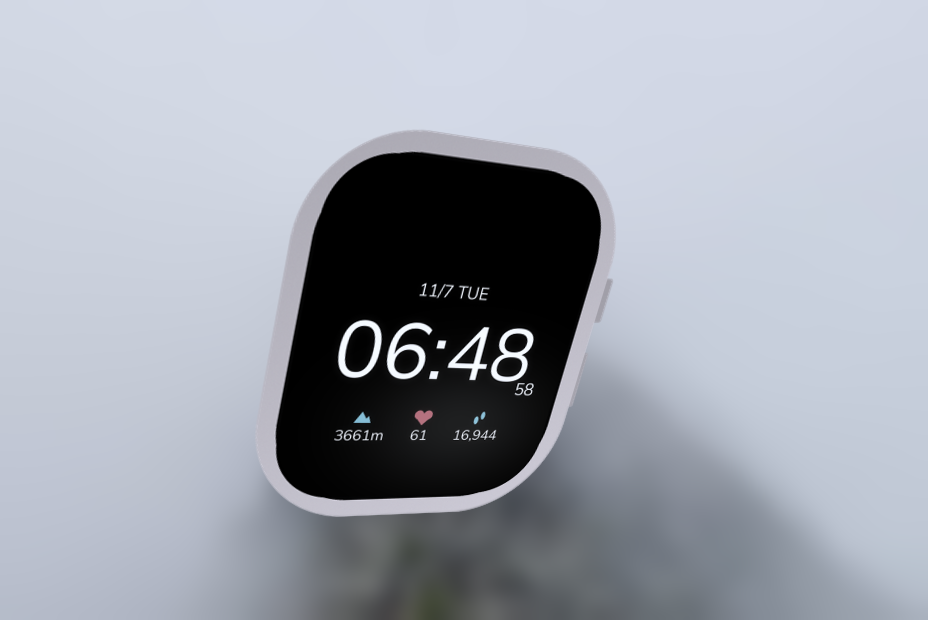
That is h=6 m=48 s=58
